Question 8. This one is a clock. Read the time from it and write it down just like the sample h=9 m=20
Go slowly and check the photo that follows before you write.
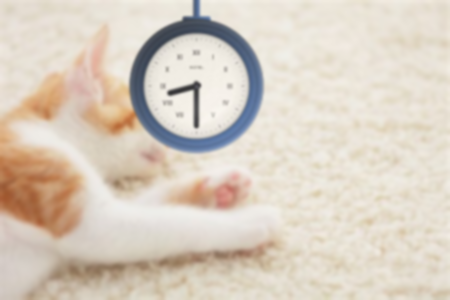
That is h=8 m=30
